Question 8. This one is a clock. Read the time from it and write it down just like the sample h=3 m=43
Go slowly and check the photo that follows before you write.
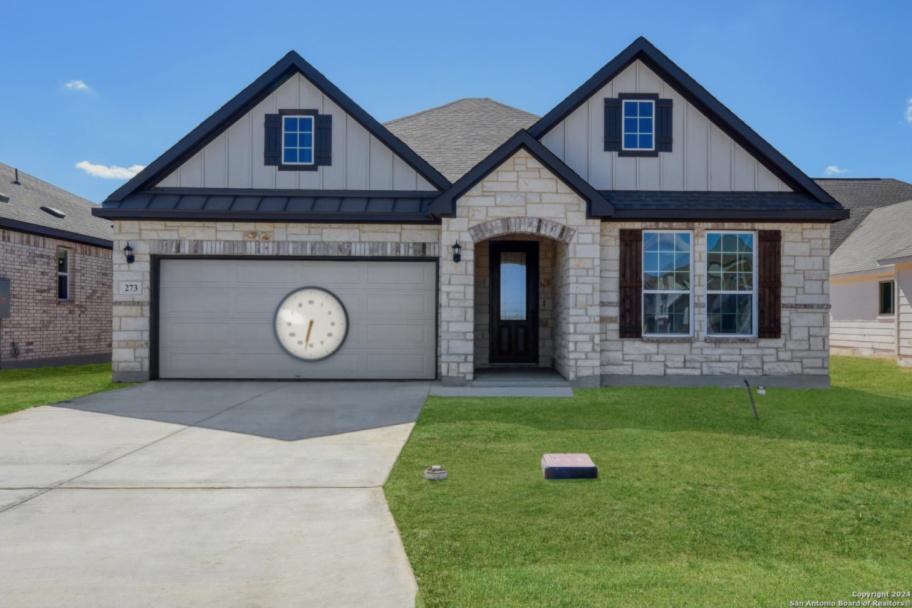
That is h=6 m=32
